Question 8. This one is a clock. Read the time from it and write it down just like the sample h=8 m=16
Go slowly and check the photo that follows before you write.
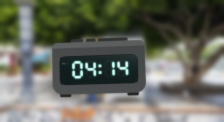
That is h=4 m=14
